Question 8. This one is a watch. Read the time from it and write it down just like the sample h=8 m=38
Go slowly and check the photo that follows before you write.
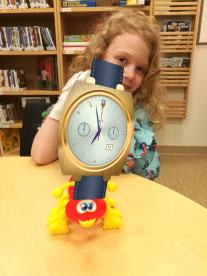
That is h=6 m=57
